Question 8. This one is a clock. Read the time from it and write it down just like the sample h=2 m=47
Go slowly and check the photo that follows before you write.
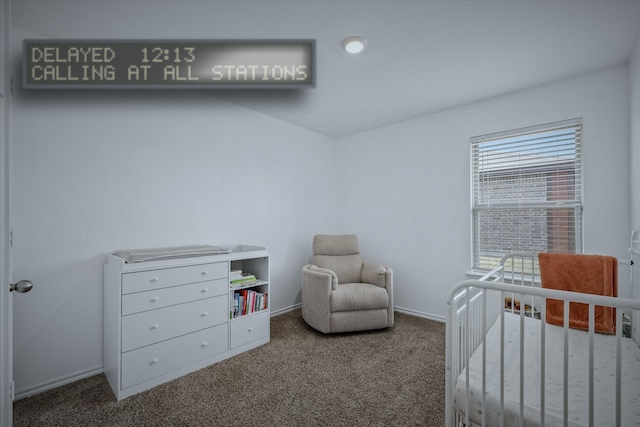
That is h=12 m=13
